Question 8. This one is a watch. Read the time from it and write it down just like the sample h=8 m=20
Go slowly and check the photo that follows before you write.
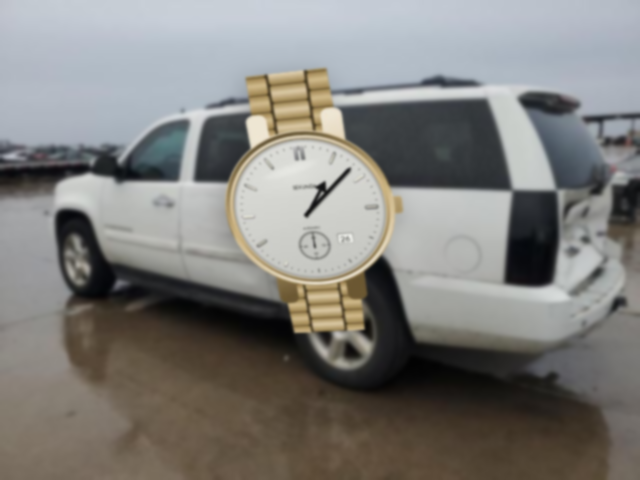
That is h=1 m=8
